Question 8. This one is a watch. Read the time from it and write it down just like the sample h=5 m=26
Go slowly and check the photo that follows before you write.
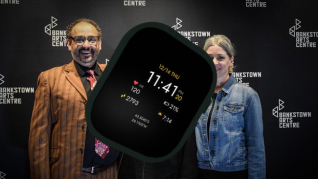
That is h=11 m=41
